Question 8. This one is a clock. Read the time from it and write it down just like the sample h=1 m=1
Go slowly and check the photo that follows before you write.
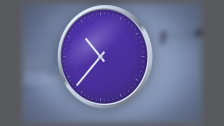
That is h=10 m=37
